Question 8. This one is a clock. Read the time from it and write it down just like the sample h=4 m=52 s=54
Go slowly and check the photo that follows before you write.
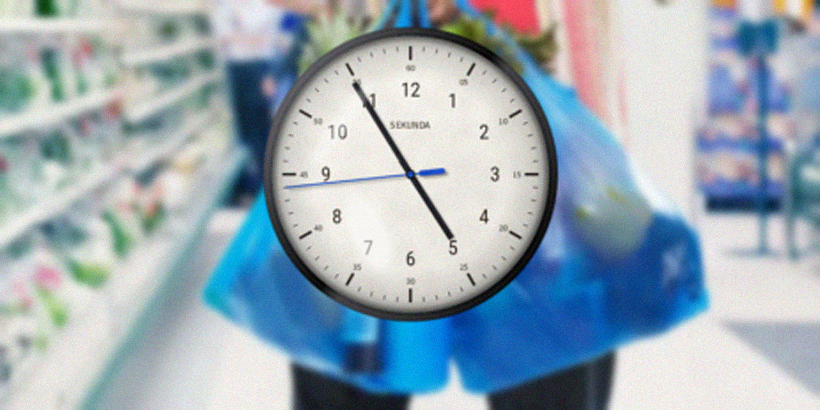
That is h=4 m=54 s=44
